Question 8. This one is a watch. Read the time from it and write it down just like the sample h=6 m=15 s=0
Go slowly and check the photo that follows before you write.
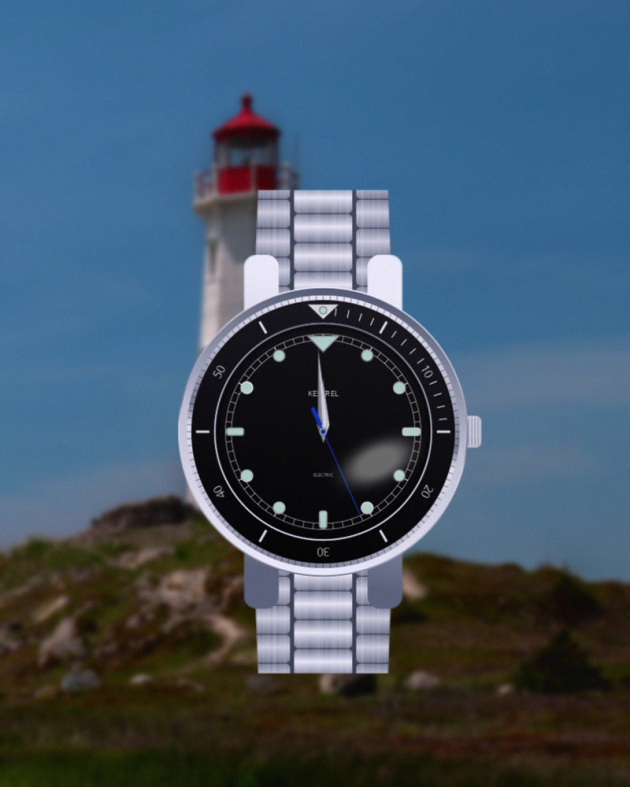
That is h=11 m=59 s=26
